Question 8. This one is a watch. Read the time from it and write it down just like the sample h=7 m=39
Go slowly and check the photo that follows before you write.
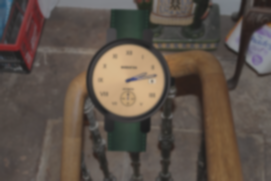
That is h=2 m=13
